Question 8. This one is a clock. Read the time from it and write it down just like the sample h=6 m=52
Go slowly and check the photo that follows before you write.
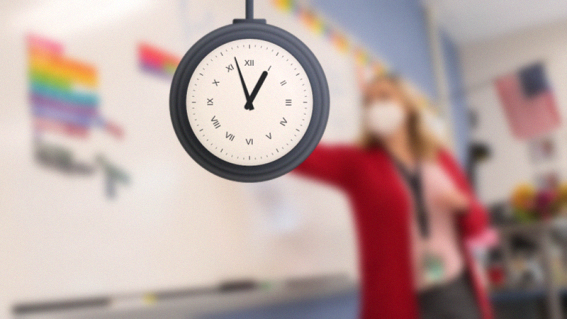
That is h=12 m=57
